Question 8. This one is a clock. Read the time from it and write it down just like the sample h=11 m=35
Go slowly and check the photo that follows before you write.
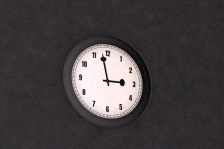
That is h=2 m=58
